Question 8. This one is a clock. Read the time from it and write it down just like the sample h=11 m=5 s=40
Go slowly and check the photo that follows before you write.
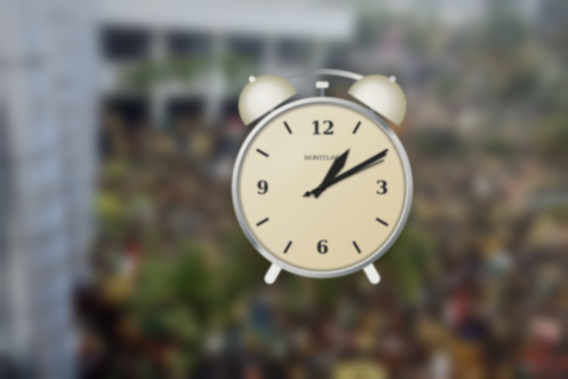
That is h=1 m=10 s=11
